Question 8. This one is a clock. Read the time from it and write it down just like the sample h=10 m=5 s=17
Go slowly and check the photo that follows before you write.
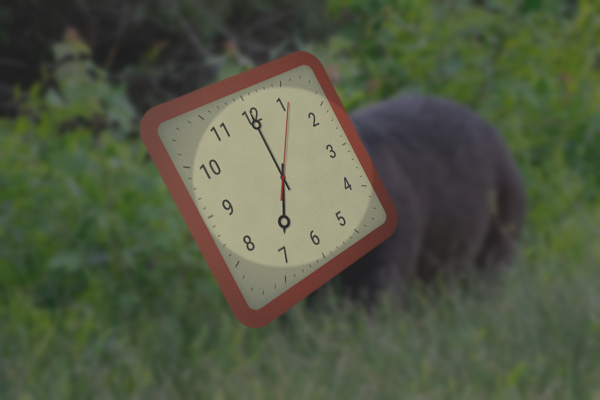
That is h=7 m=0 s=6
